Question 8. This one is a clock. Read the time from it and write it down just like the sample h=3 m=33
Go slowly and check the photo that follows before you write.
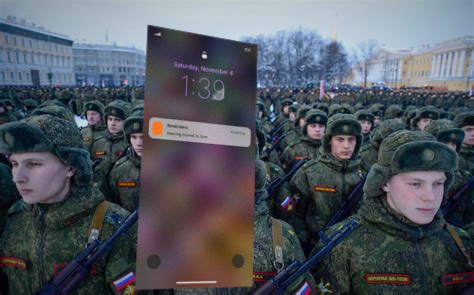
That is h=1 m=39
